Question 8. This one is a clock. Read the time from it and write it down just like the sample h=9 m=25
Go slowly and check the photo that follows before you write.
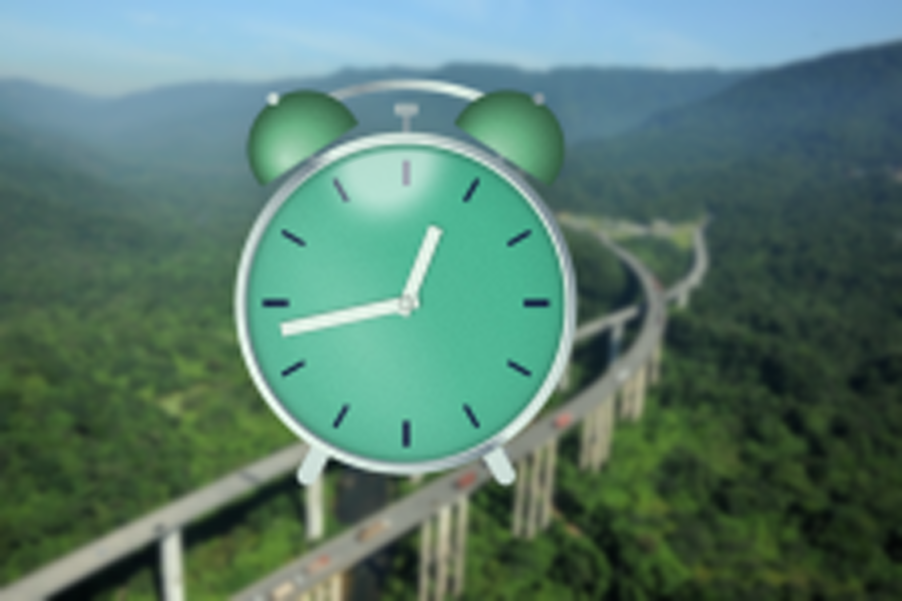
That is h=12 m=43
